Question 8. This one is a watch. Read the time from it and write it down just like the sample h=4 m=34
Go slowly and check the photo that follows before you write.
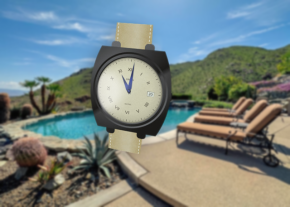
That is h=11 m=1
